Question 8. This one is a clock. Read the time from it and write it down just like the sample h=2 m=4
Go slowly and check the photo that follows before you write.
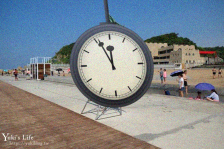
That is h=11 m=56
